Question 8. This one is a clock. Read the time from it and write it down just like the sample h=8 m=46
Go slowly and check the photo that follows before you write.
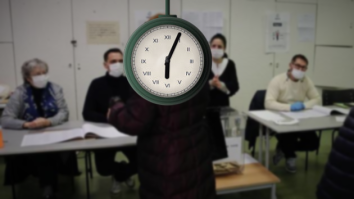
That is h=6 m=4
